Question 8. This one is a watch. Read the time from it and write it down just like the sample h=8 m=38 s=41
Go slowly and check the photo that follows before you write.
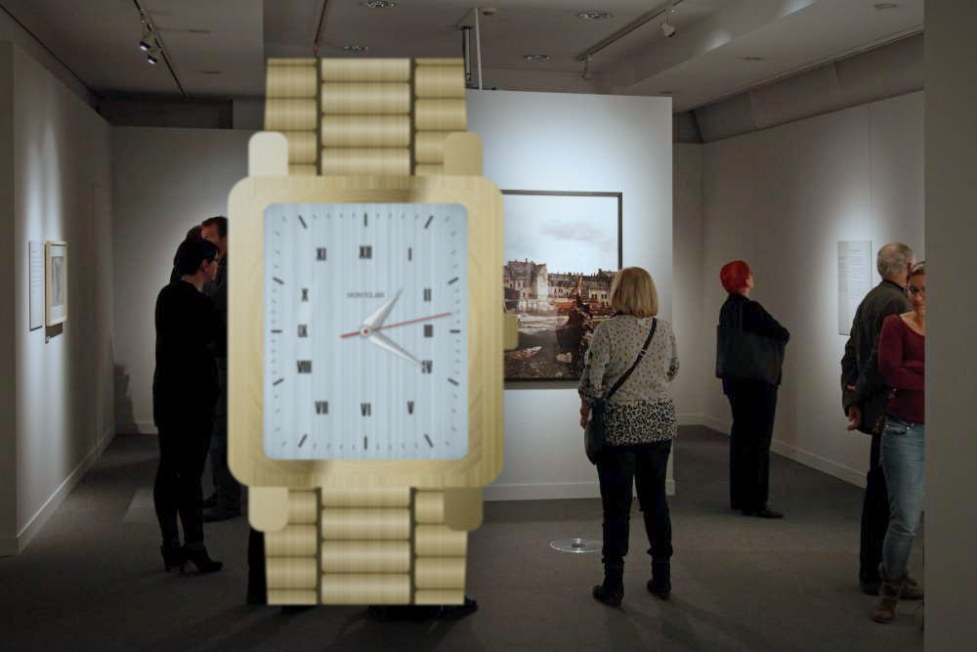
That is h=1 m=20 s=13
